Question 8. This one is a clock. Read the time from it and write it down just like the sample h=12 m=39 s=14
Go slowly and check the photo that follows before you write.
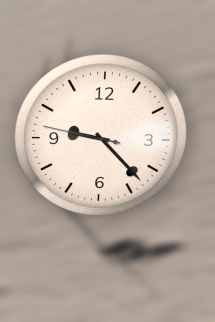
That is h=9 m=22 s=47
